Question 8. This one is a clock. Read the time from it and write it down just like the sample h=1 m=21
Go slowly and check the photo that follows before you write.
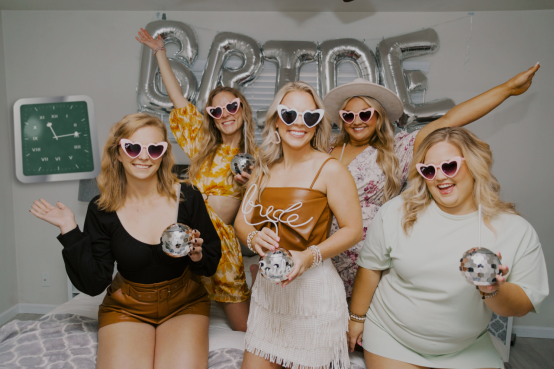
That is h=11 m=14
